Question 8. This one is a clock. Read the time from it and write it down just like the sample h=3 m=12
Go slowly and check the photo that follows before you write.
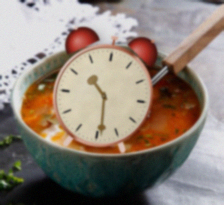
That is h=10 m=29
